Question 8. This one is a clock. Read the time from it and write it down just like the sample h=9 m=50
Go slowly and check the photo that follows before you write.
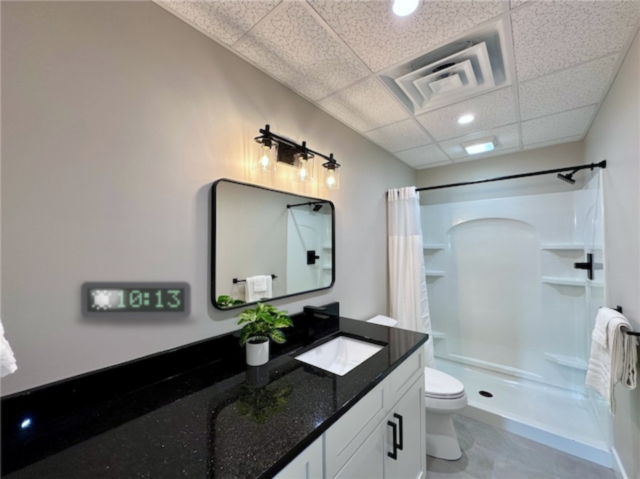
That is h=10 m=13
